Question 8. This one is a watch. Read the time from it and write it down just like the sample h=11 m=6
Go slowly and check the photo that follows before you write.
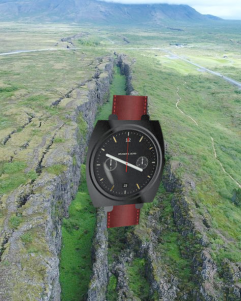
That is h=3 m=49
